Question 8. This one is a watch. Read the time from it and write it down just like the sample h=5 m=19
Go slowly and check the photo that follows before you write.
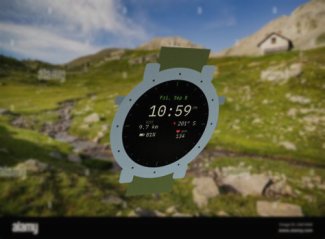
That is h=10 m=59
